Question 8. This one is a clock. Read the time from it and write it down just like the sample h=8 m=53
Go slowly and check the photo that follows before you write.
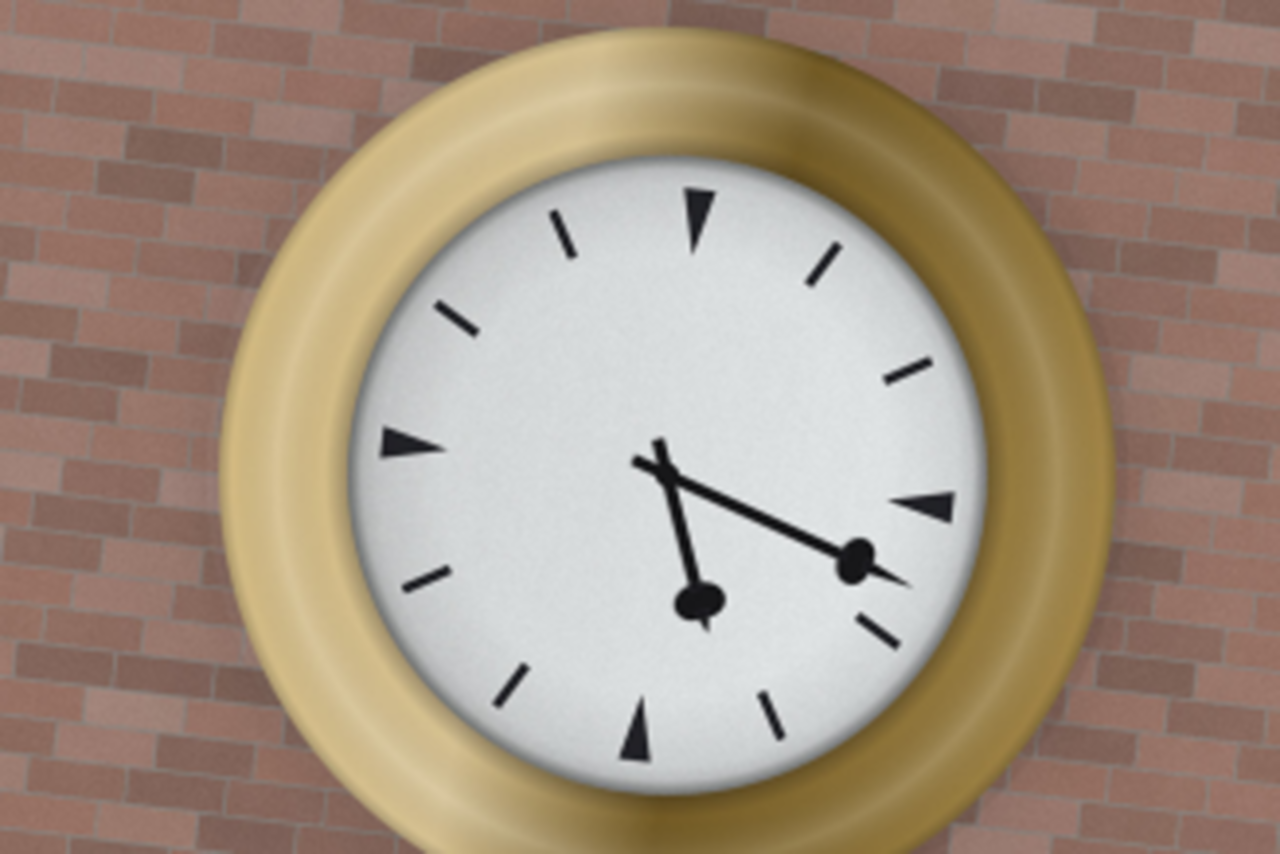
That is h=5 m=18
